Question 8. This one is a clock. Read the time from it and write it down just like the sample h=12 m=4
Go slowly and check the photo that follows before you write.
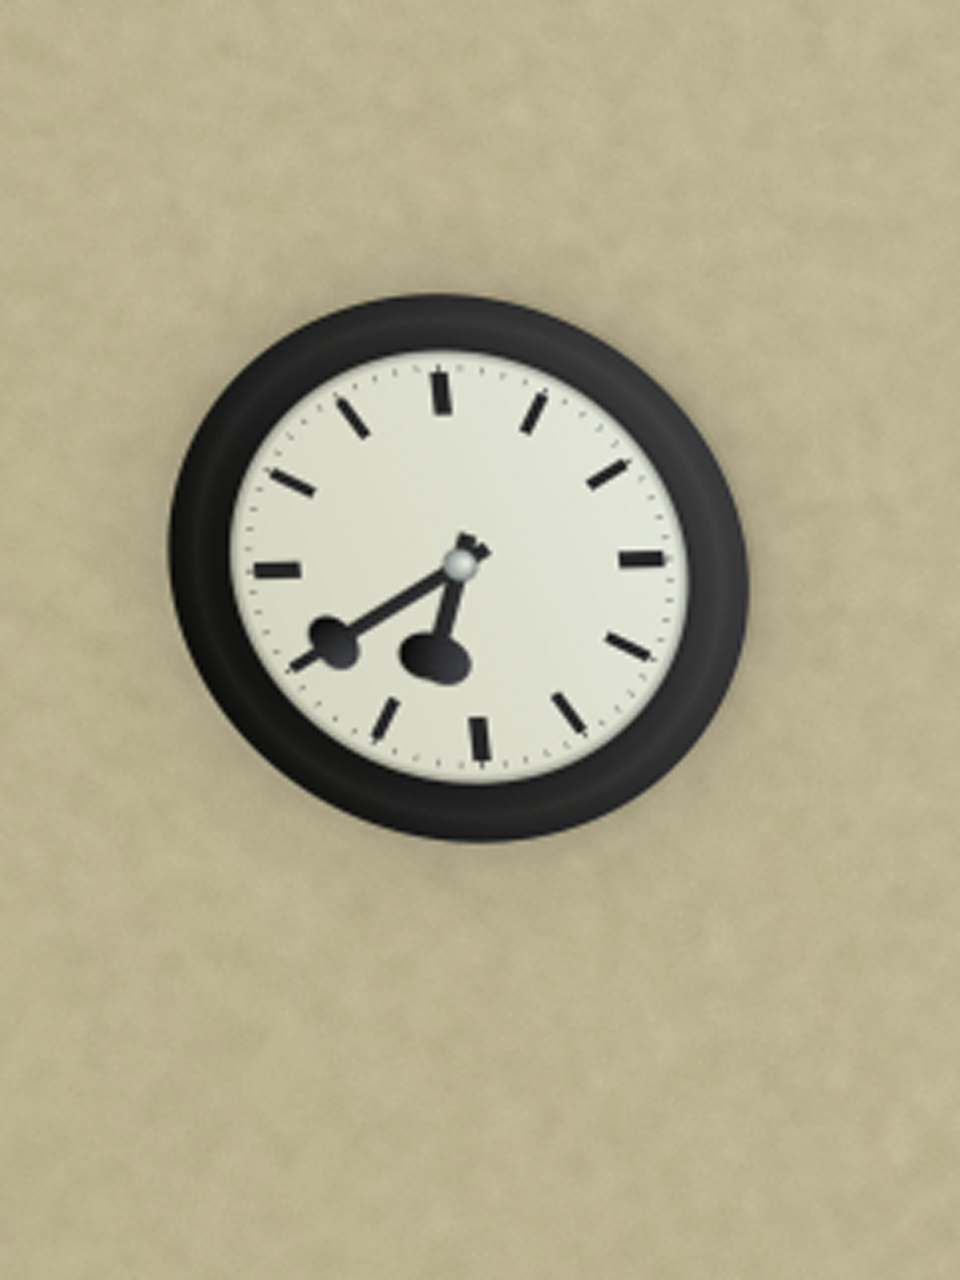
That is h=6 m=40
